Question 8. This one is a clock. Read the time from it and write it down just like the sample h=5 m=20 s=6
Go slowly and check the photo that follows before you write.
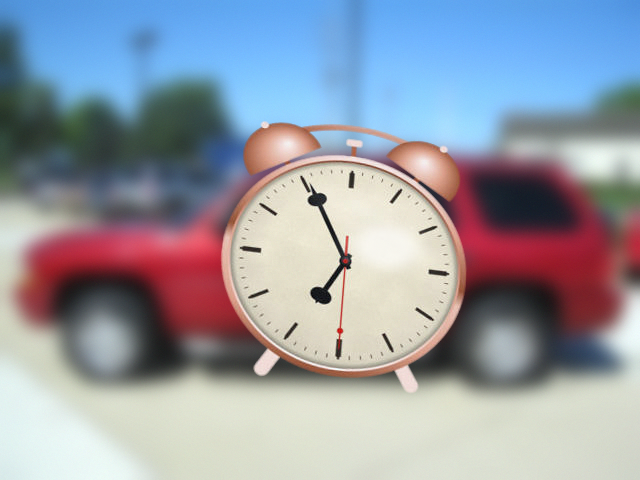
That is h=6 m=55 s=30
